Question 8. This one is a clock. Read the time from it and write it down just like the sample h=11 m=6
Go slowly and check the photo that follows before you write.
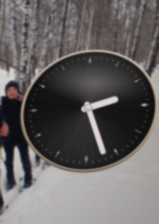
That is h=2 m=27
